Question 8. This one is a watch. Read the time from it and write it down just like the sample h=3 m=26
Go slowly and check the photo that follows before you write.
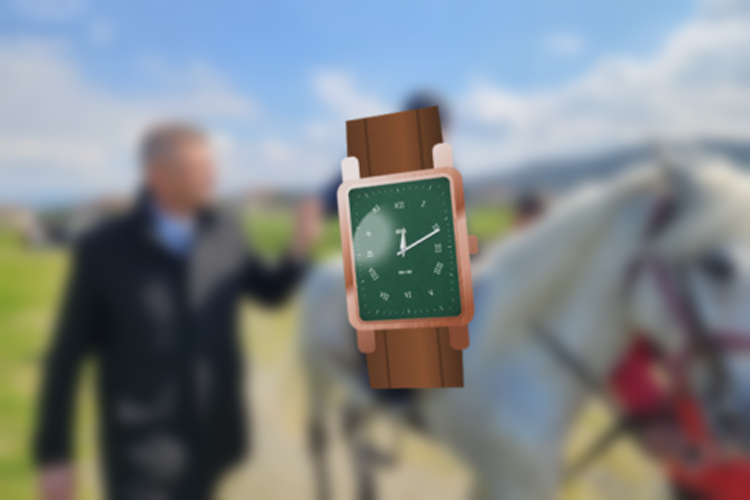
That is h=12 m=11
